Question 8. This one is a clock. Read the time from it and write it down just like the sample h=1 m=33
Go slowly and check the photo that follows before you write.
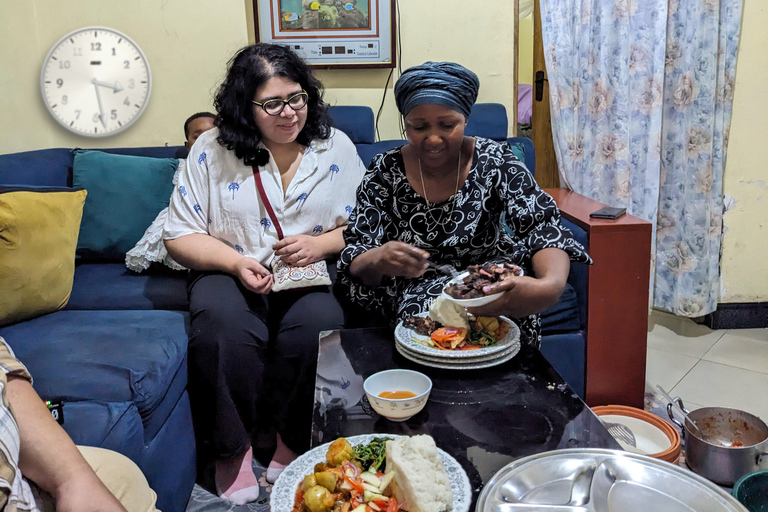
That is h=3 m=28
